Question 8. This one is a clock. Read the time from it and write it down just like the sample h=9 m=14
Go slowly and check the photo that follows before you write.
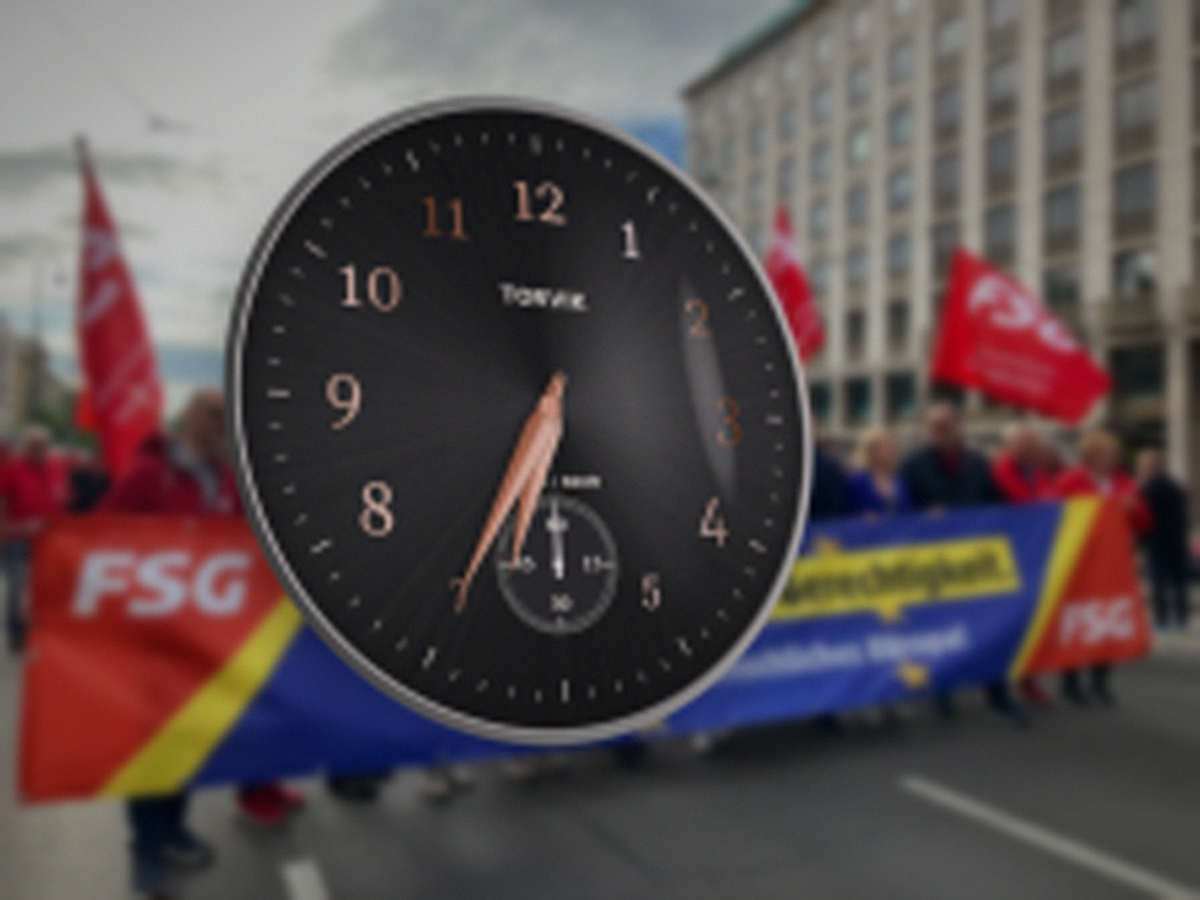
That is h=6 m=35
